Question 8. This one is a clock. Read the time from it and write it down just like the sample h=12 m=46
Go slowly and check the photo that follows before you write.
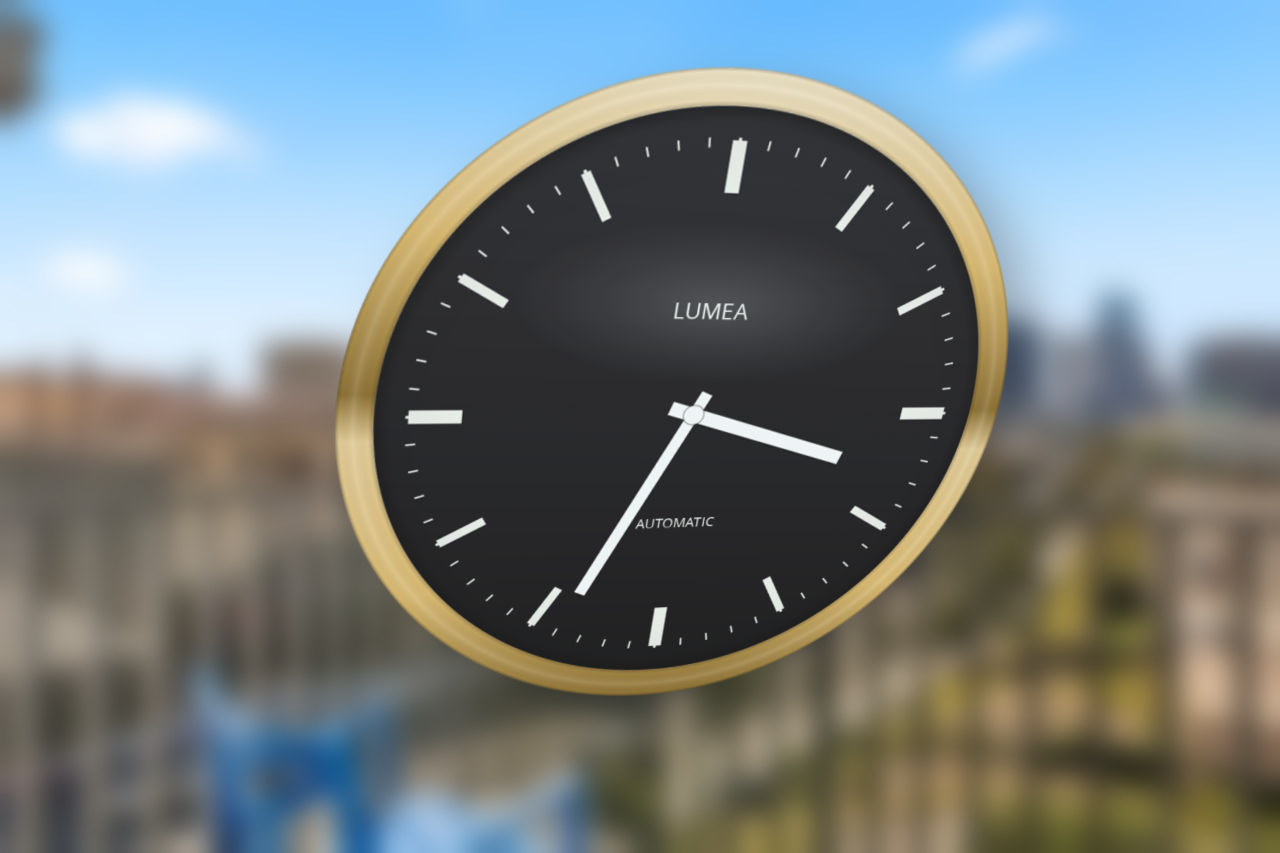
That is h=3 m=34
